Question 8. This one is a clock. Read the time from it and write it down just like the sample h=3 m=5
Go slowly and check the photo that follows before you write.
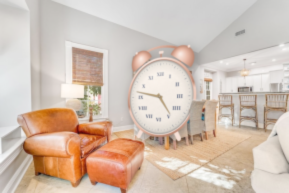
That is h=4 m=47
